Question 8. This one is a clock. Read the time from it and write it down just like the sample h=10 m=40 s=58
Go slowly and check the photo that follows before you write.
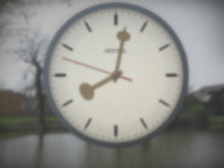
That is h=8 m=1 s=48
